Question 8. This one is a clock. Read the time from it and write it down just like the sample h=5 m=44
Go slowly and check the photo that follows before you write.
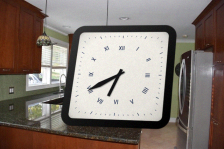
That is h=6 m=40
